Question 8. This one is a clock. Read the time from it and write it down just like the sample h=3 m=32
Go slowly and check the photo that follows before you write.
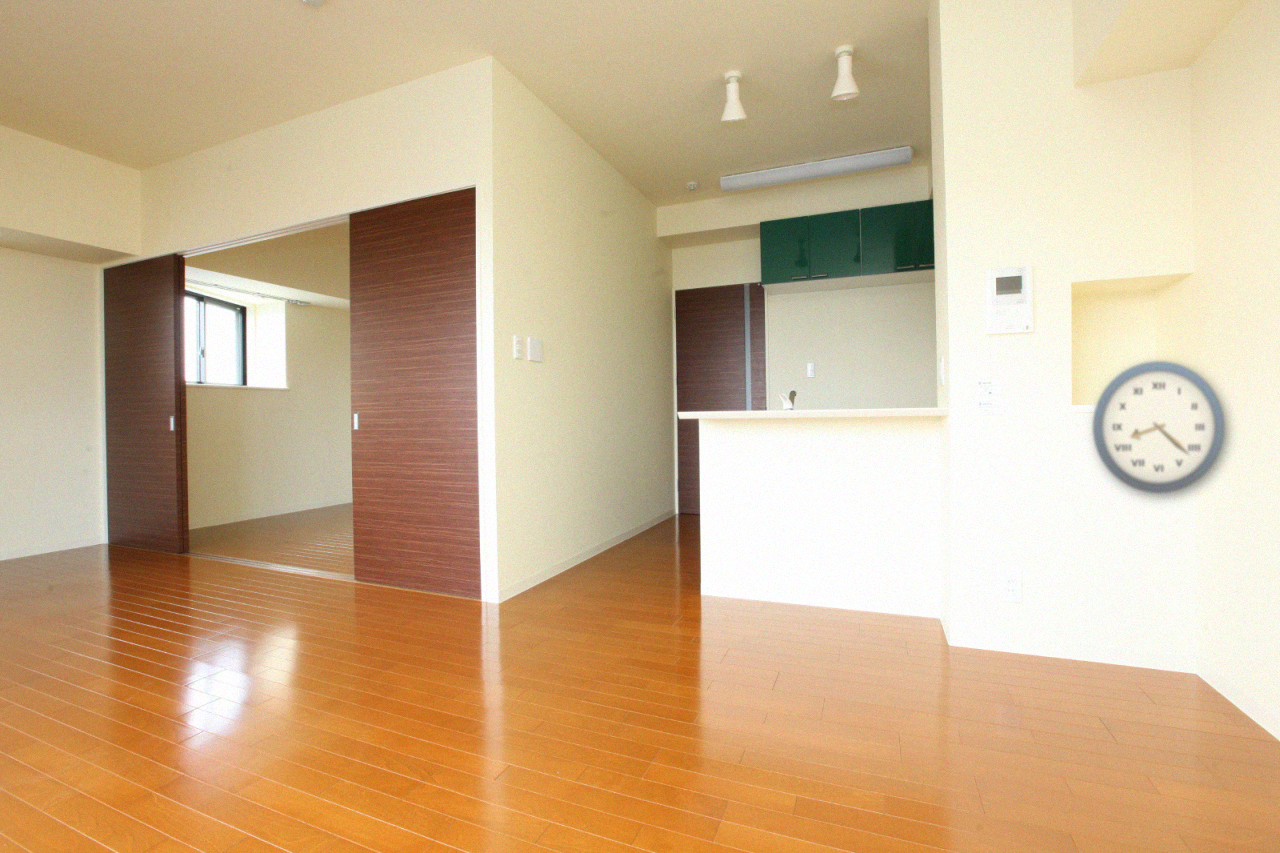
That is h=8 m=22
